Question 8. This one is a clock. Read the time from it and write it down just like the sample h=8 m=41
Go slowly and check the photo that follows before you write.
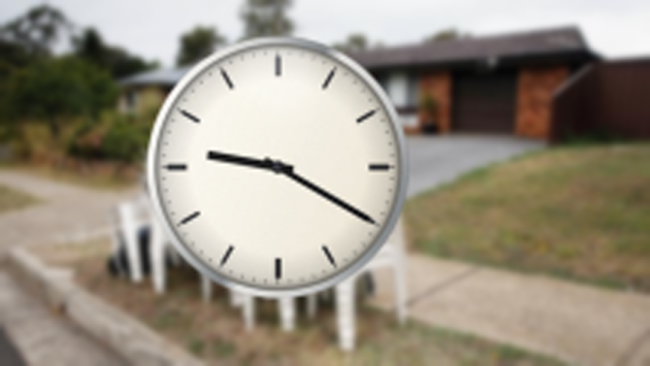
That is h=9 m=20
